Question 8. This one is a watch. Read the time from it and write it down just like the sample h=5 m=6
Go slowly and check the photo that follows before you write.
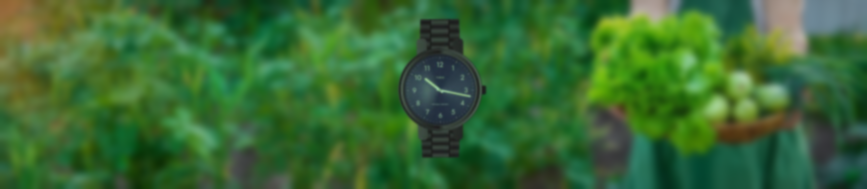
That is h=10 m=17
